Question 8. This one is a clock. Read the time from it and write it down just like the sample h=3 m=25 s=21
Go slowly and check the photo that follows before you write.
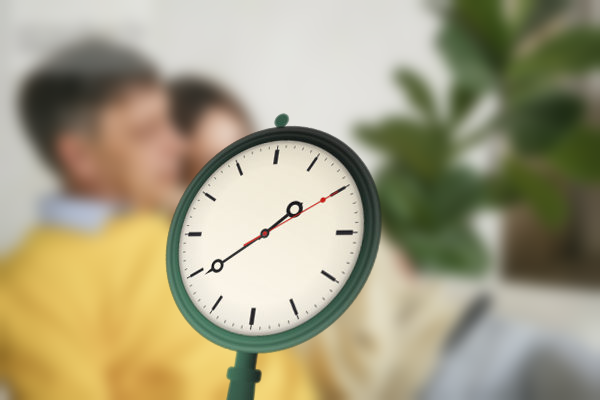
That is h=1 m=39 s=10
